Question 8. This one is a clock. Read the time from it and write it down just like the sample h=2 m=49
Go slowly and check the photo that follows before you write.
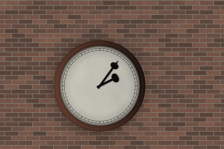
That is h=2 m=6
